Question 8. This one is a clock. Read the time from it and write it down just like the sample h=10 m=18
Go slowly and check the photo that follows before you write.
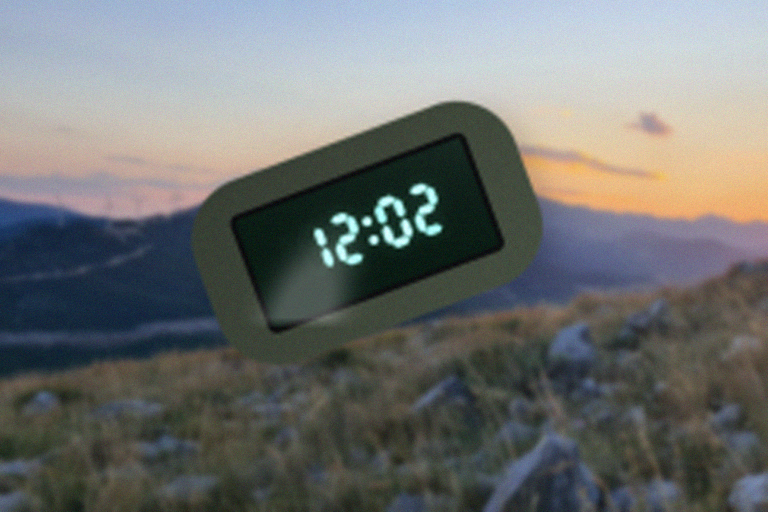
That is h=12 m=2
